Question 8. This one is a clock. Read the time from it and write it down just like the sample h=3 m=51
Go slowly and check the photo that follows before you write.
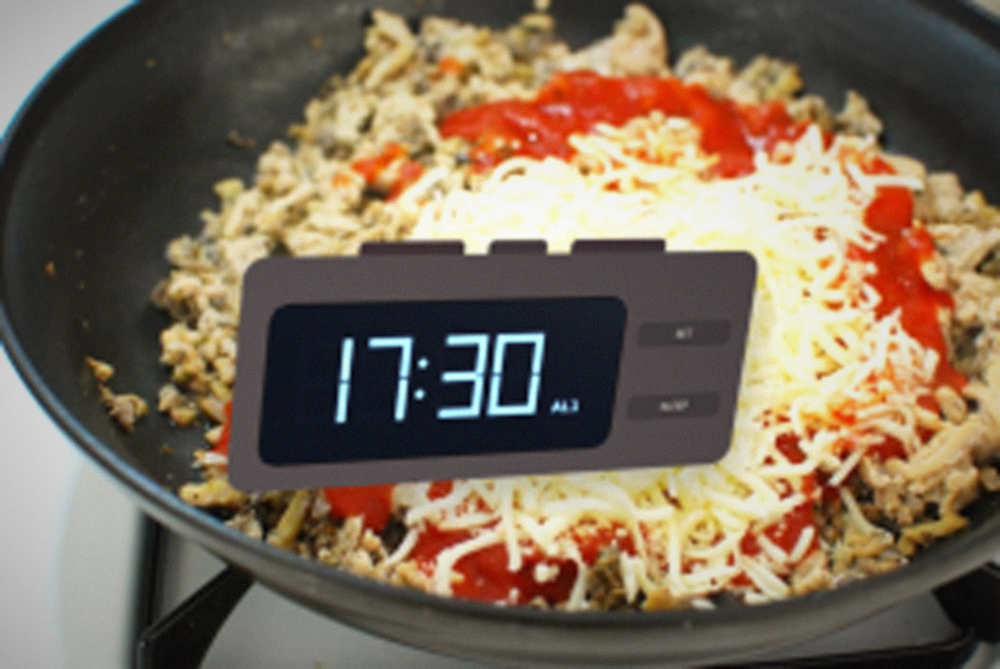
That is h=17 m=30
